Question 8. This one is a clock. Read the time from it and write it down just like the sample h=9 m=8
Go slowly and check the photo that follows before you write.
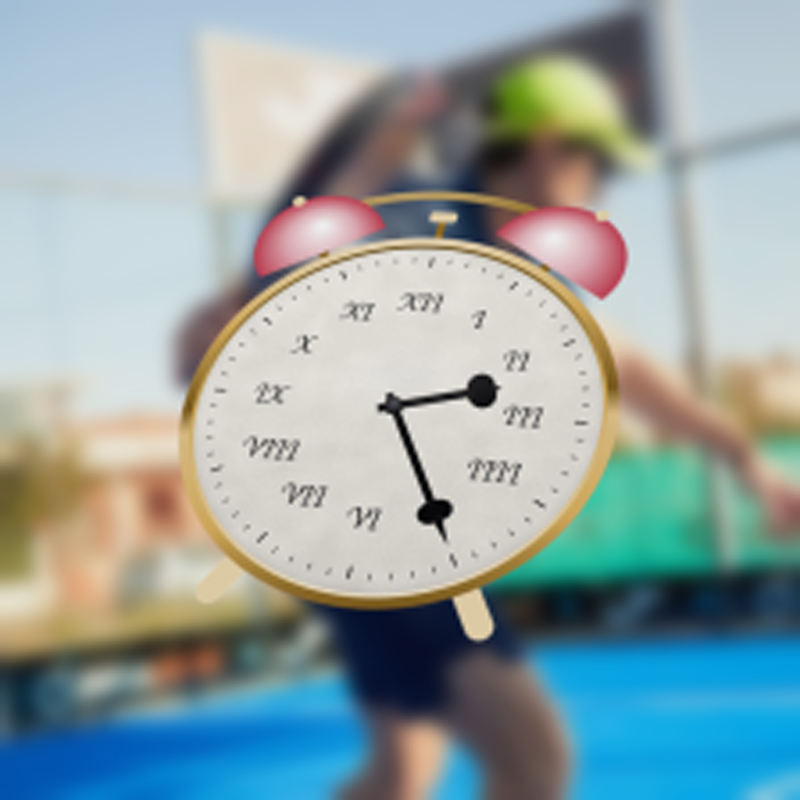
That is h=2 m=25
